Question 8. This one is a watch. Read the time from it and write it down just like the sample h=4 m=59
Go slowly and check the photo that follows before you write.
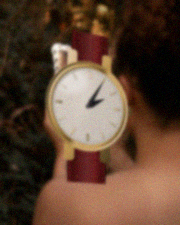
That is h=2 m=5
